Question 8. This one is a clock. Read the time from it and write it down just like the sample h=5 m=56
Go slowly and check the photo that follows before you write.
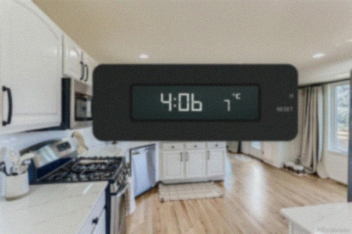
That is h=4 m=6
